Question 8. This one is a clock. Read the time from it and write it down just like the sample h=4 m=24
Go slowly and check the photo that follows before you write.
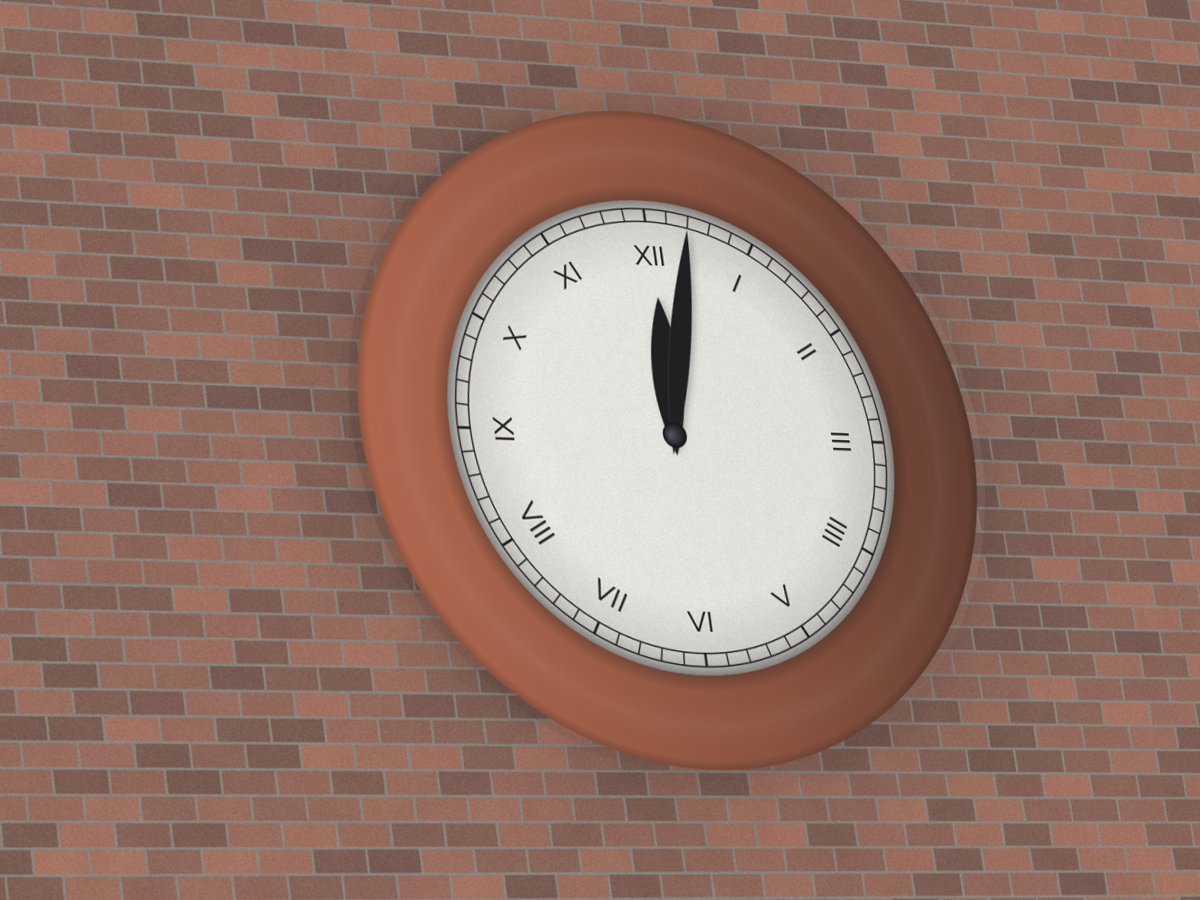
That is h=12 m=2
